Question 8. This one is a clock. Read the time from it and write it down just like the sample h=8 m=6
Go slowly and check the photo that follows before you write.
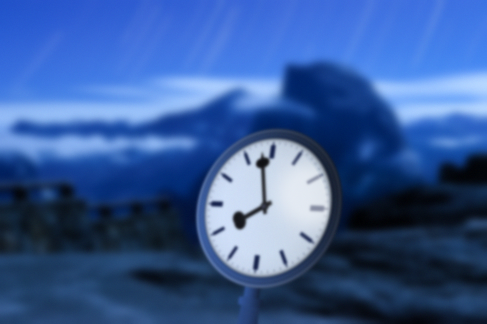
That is h=7 m=58
